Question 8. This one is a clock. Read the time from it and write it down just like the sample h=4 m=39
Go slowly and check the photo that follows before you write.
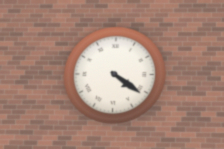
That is h=4 m=21
